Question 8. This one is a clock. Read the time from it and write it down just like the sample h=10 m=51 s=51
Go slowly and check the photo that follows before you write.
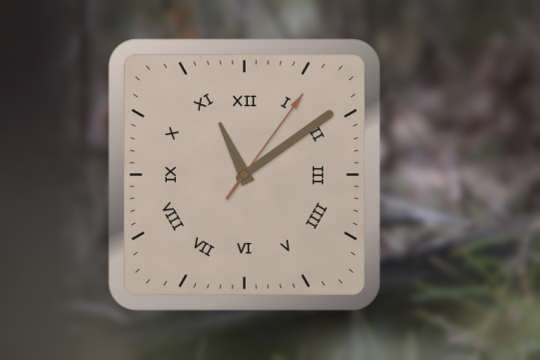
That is h=11 m=9 s=6
